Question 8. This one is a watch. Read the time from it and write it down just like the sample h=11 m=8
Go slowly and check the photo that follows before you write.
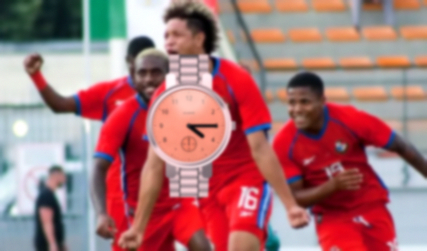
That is h=4 m=15
